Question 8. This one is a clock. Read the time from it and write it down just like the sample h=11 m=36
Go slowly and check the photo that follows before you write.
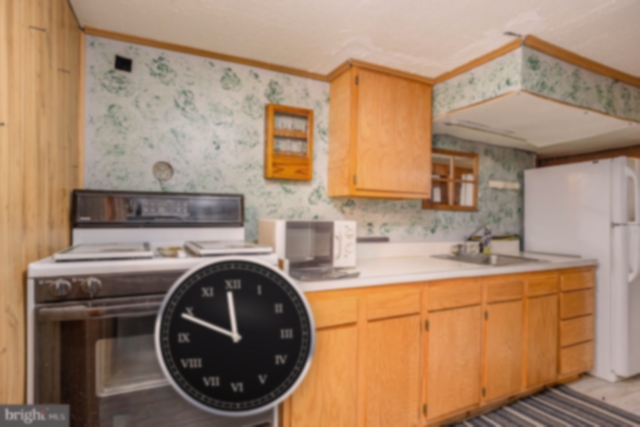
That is h=11 m=49
